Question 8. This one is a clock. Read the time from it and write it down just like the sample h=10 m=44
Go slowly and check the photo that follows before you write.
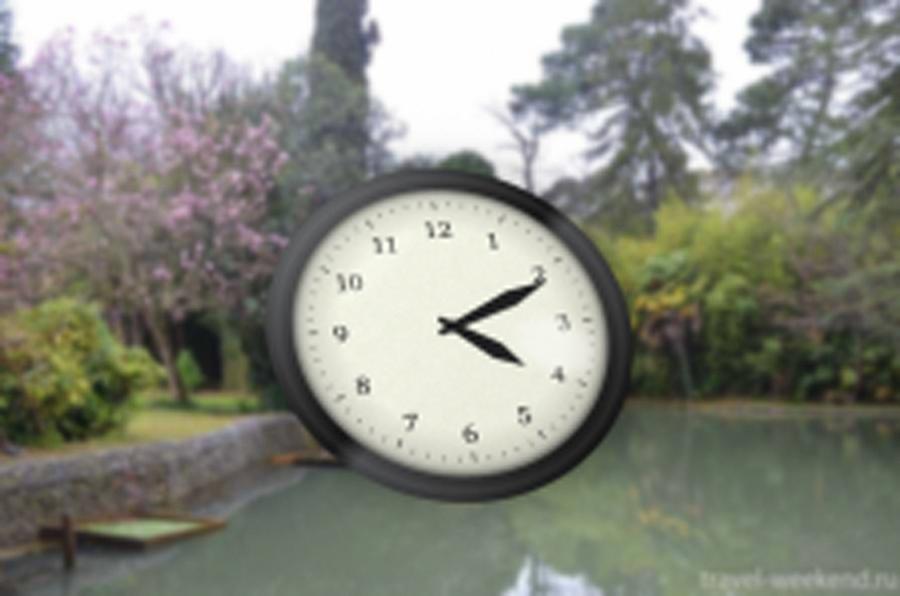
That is h=4 m=11
